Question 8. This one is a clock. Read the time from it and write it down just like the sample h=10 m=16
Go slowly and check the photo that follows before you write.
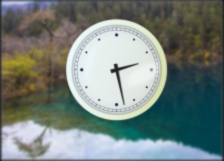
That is h=2 m=28
